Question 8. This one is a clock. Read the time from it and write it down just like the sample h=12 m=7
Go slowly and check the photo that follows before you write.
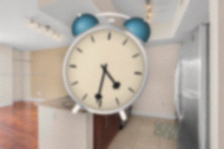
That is h=4 m=31
